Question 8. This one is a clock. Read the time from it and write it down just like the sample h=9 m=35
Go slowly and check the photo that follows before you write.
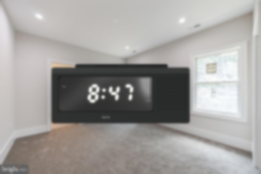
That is h=8 m=47
